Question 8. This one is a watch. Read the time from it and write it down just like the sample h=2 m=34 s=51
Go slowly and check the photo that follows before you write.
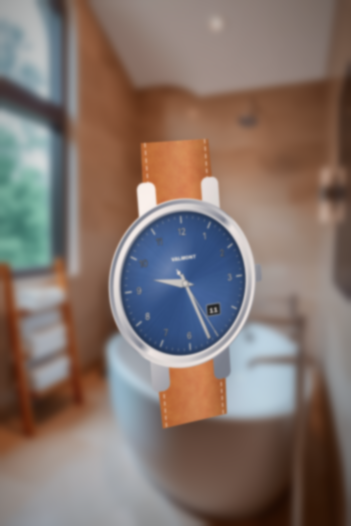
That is h=9 m=26 s=25
